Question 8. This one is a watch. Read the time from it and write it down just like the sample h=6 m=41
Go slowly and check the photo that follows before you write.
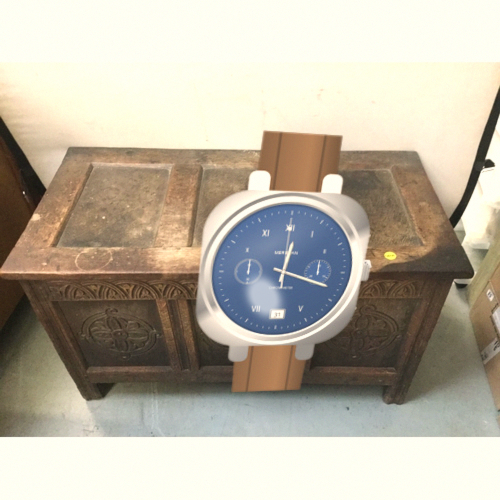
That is h=12 m=18
